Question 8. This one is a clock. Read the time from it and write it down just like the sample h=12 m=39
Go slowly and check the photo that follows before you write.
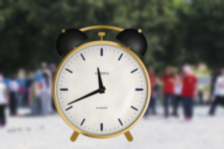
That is h=11 m=41
